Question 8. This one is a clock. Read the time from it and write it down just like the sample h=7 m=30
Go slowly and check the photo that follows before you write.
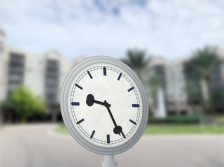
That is h=9 m=26
